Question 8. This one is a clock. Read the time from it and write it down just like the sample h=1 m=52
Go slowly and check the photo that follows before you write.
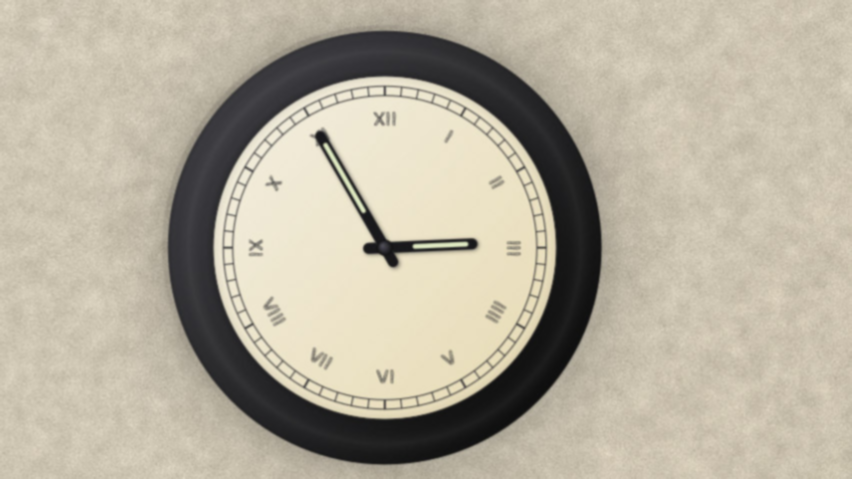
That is h=2 m=55
